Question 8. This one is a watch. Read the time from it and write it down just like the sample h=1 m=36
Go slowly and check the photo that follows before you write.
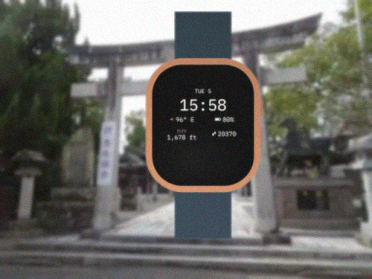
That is h=15 m=58
